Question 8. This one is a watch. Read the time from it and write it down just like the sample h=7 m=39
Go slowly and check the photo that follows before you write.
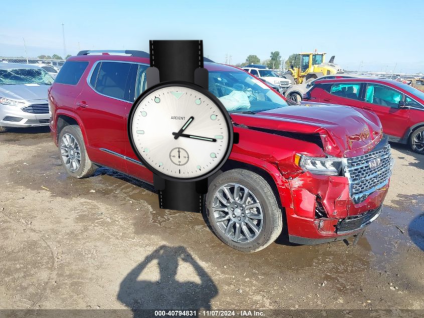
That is h=1 m=16
